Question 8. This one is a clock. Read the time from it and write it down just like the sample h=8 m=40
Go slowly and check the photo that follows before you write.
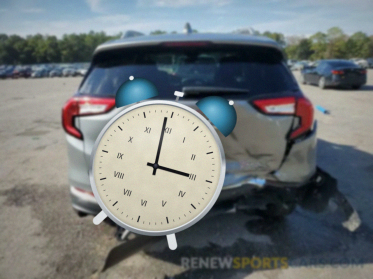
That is h=2 m=59
